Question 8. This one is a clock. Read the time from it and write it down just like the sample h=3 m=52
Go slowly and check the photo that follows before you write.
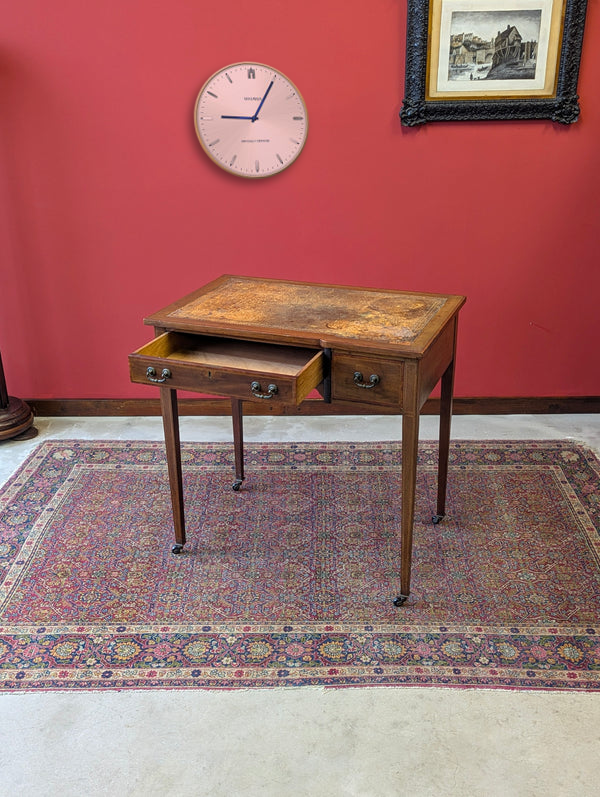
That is h=9 m=5
